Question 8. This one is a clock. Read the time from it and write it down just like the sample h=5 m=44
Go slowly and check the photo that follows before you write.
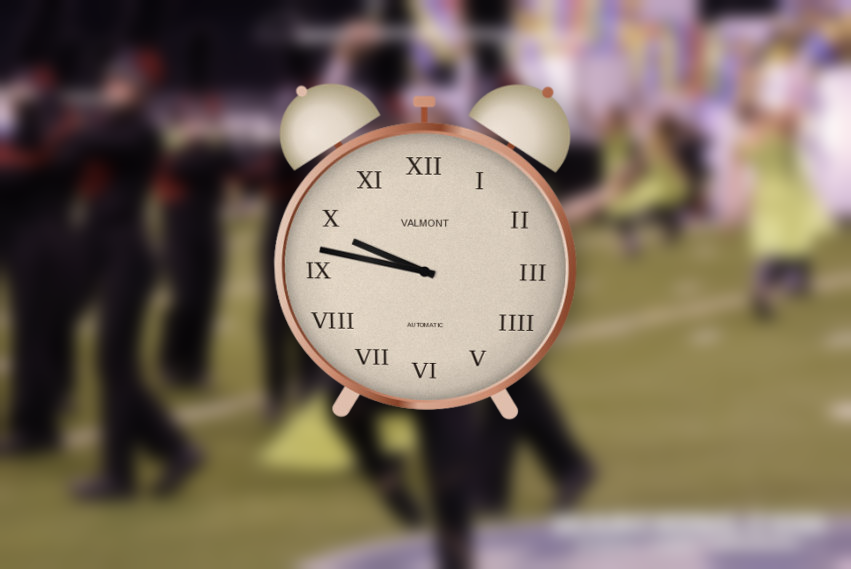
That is h=9 m=47
